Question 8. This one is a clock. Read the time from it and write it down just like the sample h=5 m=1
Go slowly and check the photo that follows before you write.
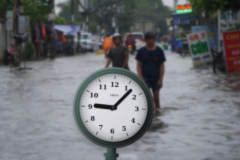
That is h=9 m=7
